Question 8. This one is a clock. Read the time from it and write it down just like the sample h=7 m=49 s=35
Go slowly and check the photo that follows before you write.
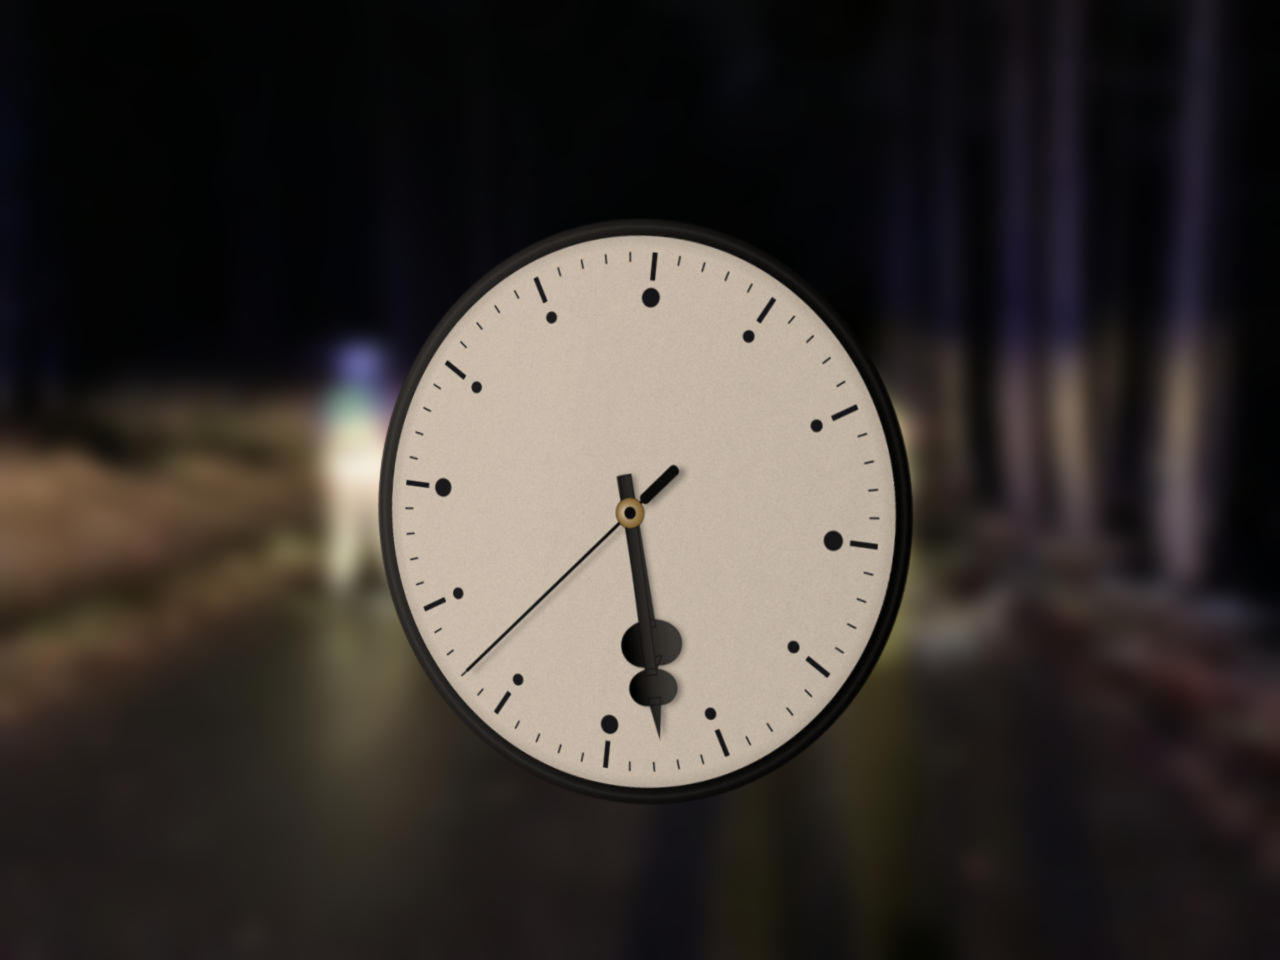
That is h=5 m=27 s=37
